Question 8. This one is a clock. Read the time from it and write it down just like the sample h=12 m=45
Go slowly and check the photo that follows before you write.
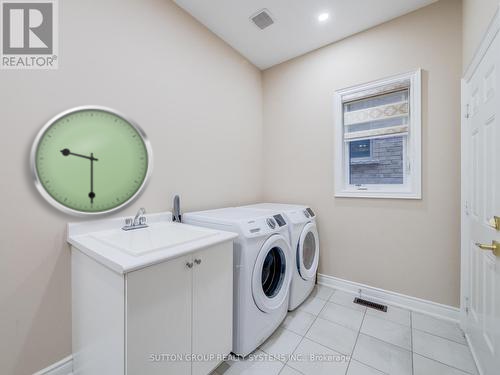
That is h=9 m=30
